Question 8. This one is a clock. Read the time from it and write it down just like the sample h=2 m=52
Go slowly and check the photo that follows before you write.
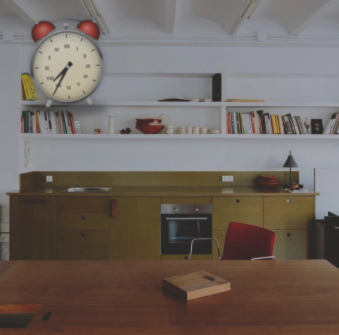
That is h=7 m=35
